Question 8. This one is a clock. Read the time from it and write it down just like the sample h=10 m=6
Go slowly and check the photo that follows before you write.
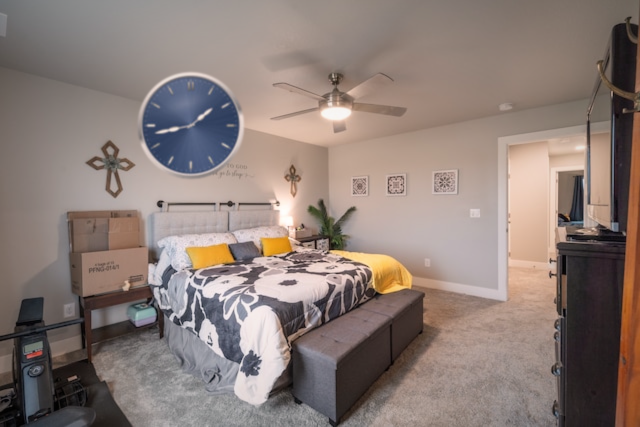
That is h=1 m=43
